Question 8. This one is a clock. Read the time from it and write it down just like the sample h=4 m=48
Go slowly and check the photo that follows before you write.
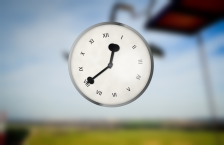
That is h=12 m=40
